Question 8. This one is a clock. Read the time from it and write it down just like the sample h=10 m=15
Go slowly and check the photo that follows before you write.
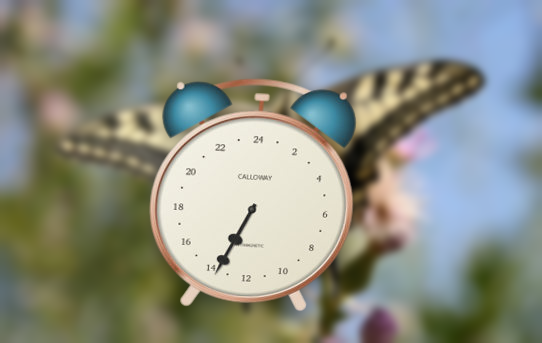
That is h=13 m=34
